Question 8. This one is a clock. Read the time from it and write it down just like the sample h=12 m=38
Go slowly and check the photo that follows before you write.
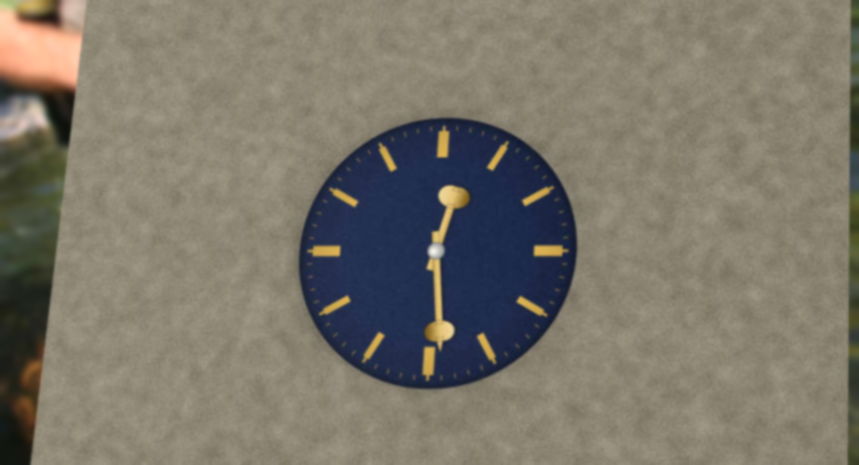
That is h=12 m=29
